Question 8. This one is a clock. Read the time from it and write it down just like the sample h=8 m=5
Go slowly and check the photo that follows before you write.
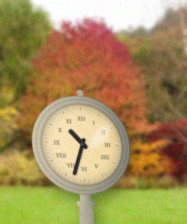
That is h=10 m=33
